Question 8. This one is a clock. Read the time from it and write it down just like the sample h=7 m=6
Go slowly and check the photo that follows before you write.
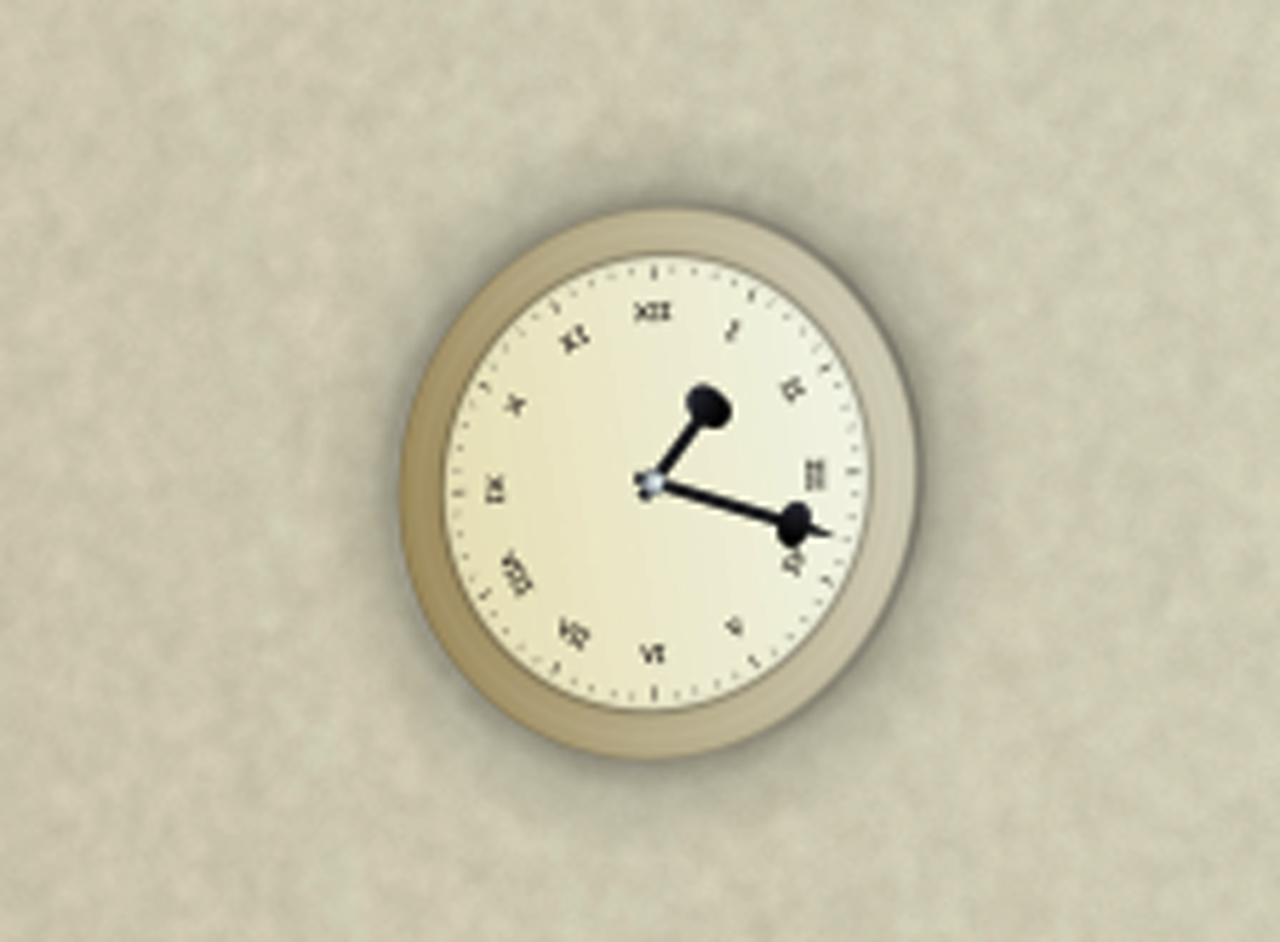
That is h=1 m=18
